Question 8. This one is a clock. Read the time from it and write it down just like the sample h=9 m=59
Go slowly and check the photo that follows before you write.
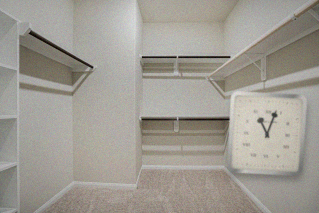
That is h=11 m=3
